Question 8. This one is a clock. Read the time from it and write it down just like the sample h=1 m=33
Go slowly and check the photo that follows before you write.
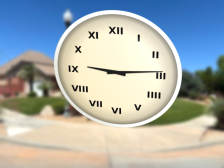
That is h=9 m=14
